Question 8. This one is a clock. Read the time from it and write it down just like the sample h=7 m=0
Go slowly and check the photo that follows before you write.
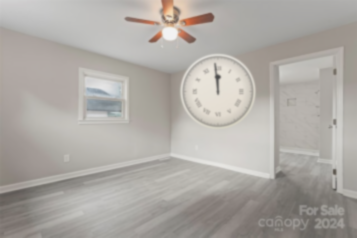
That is h=11 m=59
